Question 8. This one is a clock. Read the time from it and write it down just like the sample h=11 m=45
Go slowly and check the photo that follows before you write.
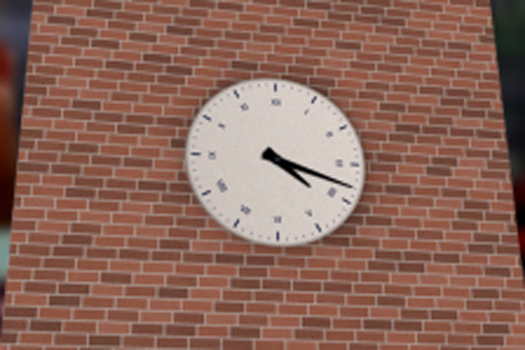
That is h=4 m=18
